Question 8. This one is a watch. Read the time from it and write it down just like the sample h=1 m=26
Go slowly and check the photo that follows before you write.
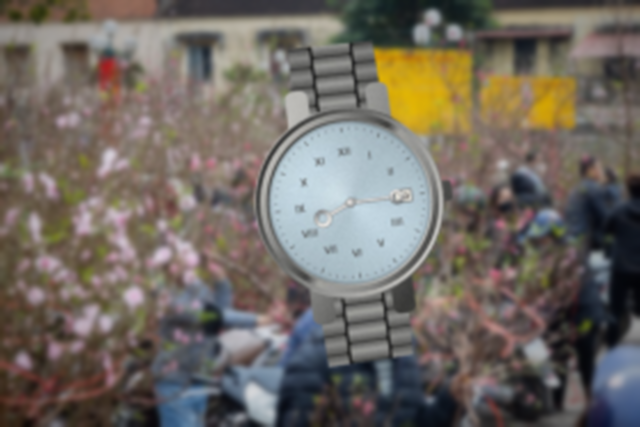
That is h=8 m=15
